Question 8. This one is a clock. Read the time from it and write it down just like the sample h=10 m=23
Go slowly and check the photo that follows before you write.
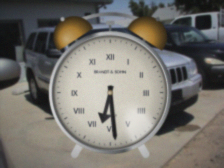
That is h=6 m=29
